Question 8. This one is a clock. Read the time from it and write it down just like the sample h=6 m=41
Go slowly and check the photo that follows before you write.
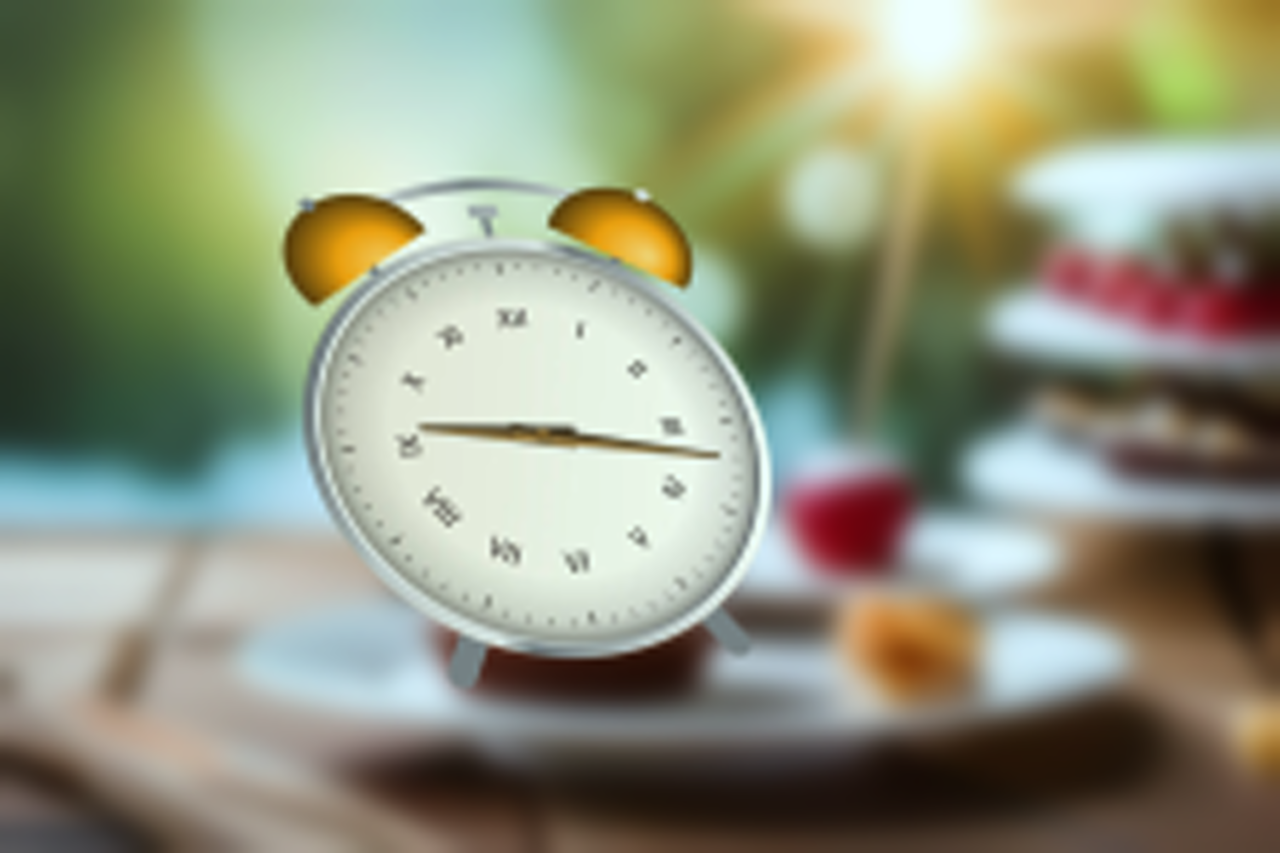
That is h=9 m=17
